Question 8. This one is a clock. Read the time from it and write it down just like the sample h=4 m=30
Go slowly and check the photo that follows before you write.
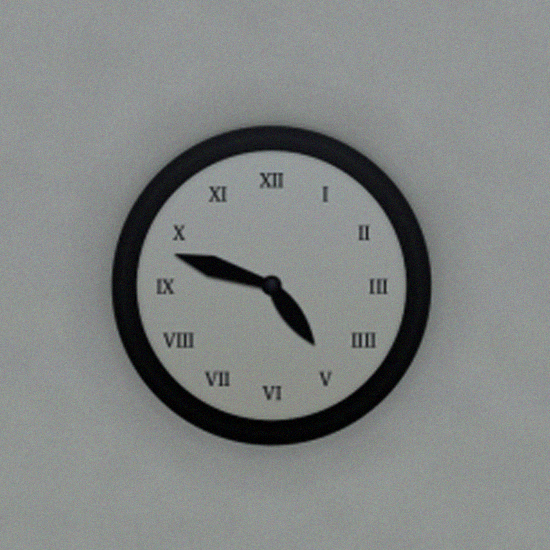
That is h=4 m=48
